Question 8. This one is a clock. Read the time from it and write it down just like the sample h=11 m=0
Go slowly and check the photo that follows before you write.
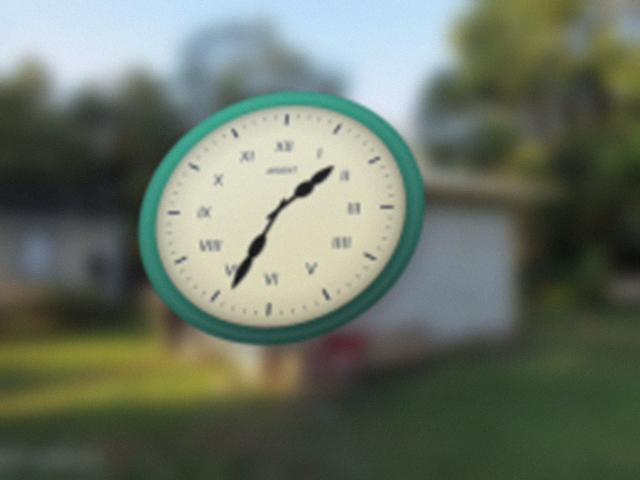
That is h=1 m=34
